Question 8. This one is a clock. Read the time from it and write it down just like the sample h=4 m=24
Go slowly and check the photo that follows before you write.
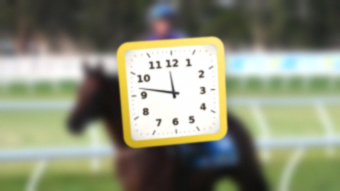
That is h=11 m=47
